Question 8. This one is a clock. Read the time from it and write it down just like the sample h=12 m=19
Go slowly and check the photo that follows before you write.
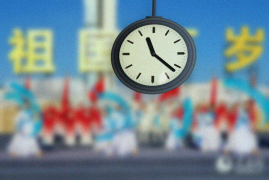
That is h=11 m=22
